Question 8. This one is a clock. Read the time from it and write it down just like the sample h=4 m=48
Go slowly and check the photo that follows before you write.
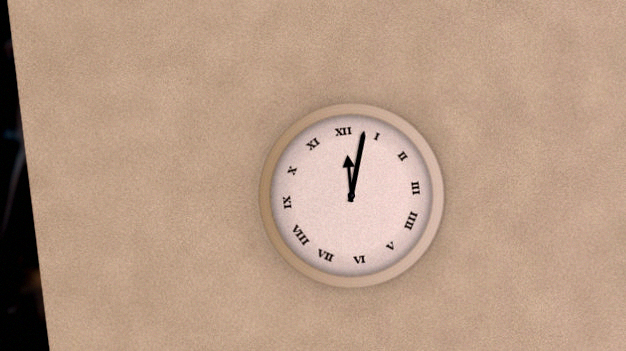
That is h=12 m=3
